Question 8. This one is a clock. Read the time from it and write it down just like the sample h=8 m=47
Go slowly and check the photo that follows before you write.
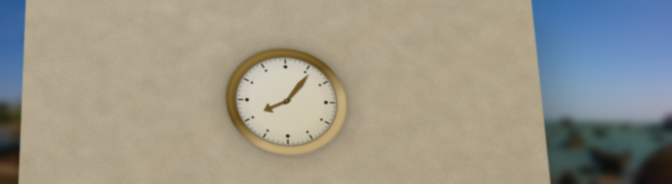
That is h=8 m=6
